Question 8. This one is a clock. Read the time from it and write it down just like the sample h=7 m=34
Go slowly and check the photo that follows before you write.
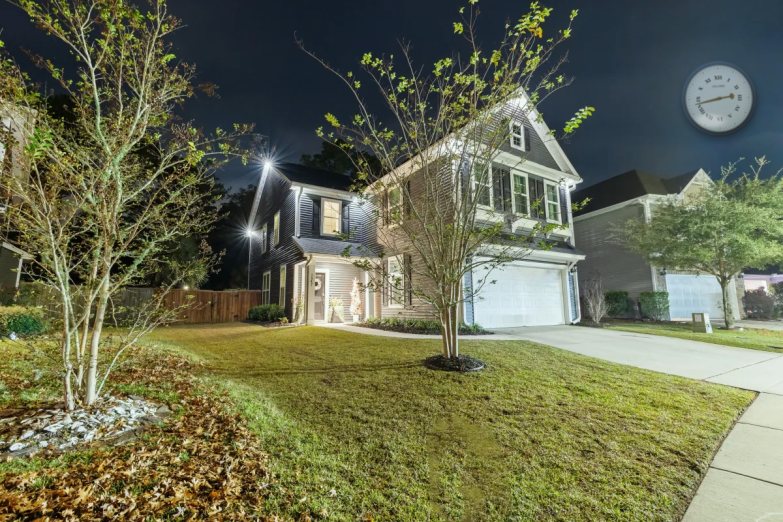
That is h=2 m=43
